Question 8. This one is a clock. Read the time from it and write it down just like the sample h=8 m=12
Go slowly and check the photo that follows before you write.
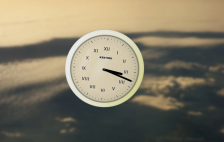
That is h=3 m=18
